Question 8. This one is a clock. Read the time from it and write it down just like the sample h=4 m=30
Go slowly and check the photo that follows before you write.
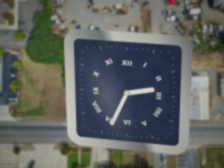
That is h=2 m=34
